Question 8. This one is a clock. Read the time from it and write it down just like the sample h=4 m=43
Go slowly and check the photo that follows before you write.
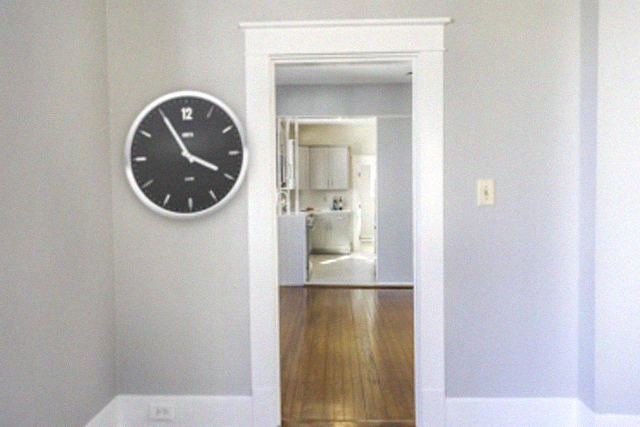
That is h=3 m=55
